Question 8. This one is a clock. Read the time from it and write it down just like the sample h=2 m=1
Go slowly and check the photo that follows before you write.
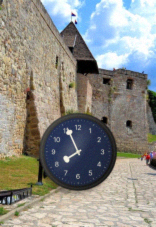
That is h=7 m=56
